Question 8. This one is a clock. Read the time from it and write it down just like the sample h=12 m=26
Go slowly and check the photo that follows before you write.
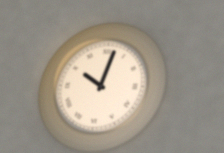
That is h=10 m=2
